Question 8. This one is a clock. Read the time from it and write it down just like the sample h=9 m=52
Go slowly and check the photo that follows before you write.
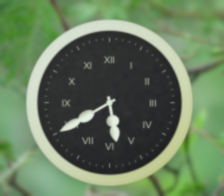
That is h=5 m=40
